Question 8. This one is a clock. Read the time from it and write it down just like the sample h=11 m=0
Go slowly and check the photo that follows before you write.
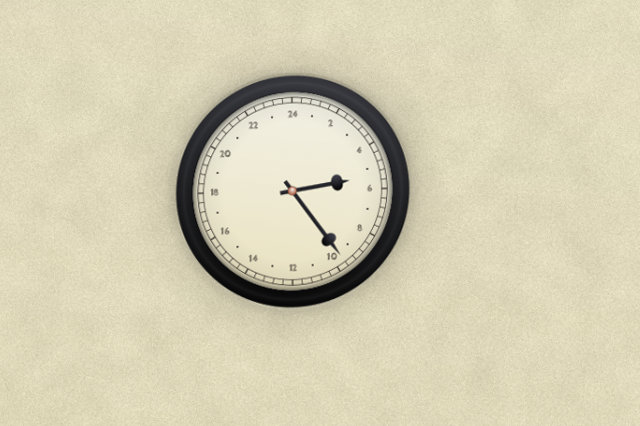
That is h=5 m=24
